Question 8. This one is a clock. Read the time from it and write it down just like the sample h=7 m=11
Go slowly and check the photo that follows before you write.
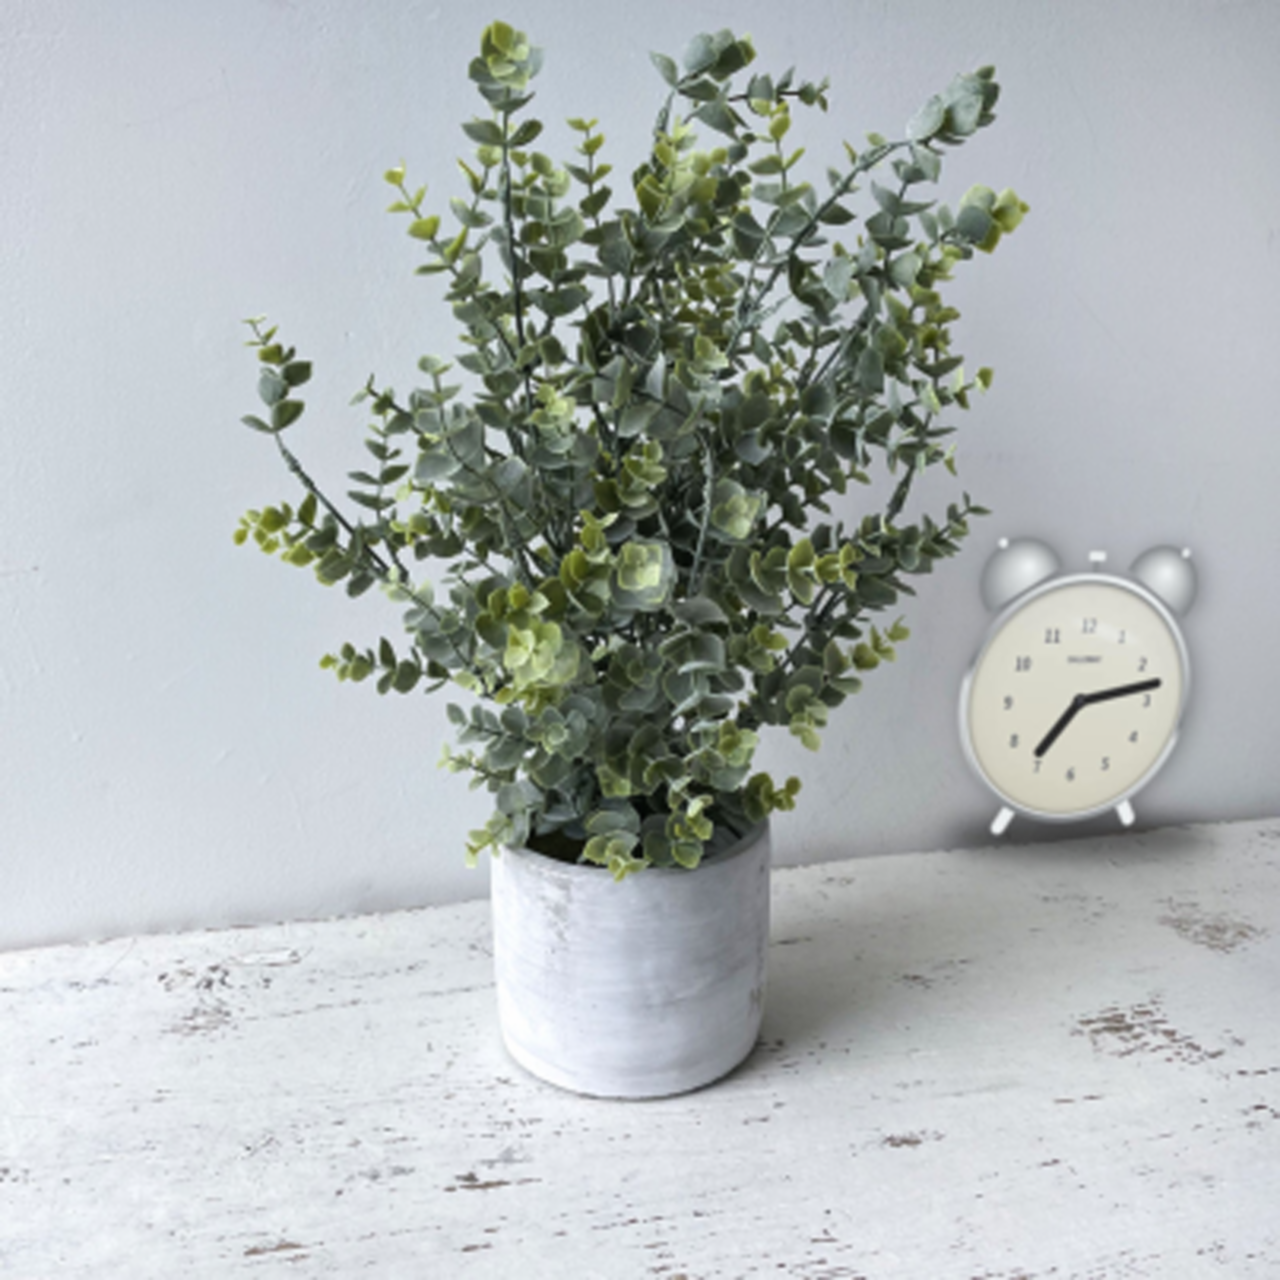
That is h=7 m=13
